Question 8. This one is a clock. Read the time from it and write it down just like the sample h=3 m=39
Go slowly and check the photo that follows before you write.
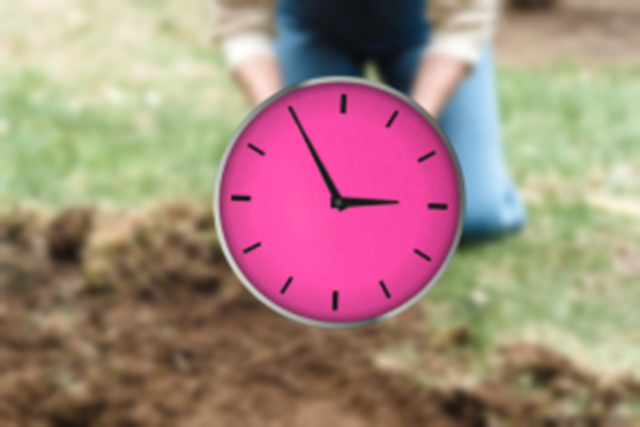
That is h=2 m=55
